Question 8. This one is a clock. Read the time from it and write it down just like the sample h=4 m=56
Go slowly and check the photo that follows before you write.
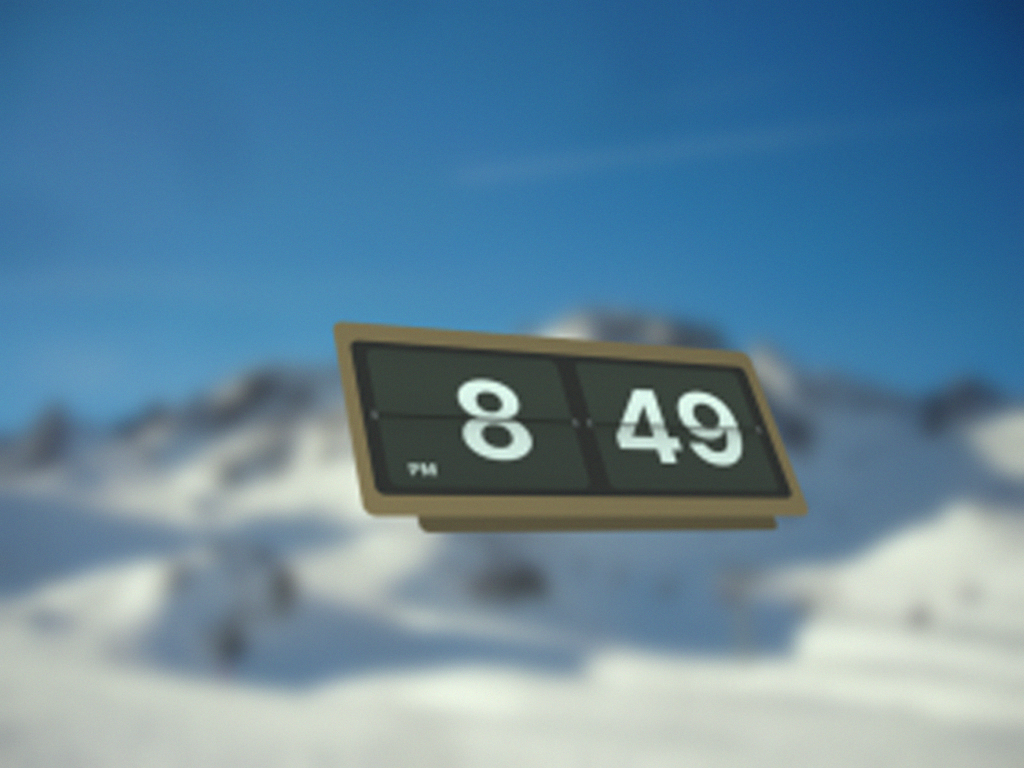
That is h=8 m=49
